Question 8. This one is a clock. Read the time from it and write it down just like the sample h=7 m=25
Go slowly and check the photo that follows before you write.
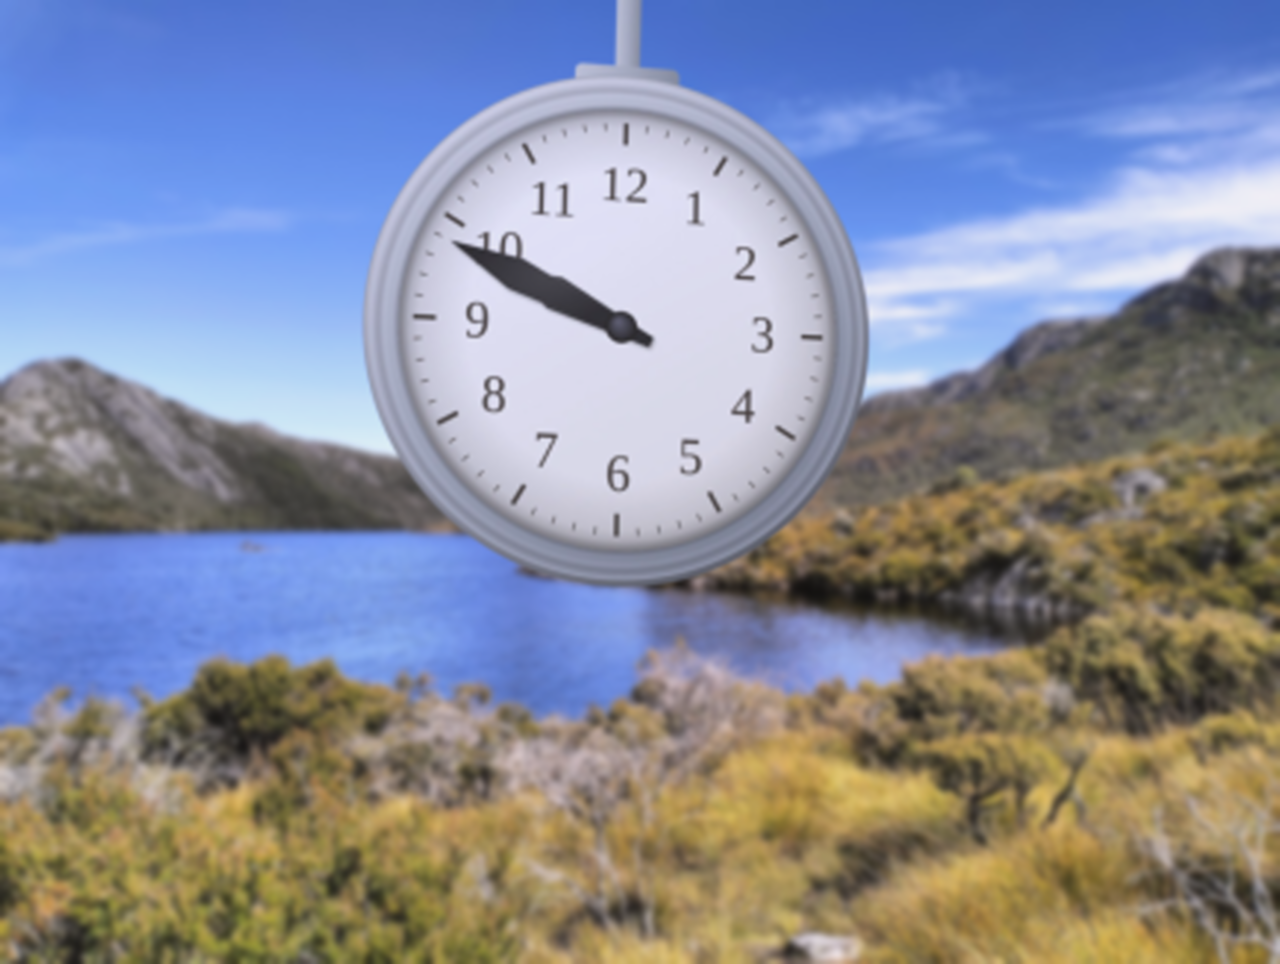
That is h=9 m=49
